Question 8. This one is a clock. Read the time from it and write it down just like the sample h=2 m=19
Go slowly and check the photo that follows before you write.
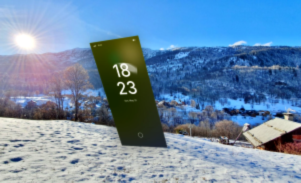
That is h=18 m=23
